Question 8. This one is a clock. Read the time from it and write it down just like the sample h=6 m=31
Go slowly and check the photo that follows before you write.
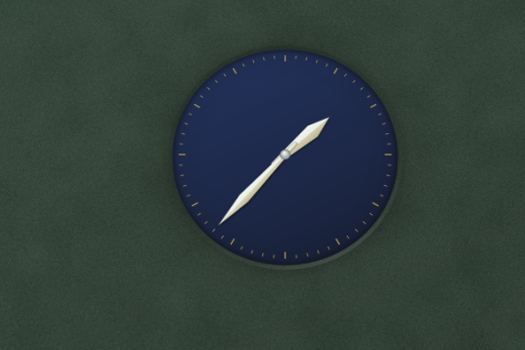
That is h=1 m=37
